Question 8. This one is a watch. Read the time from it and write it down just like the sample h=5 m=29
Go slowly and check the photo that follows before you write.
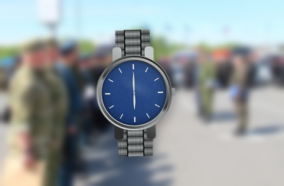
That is h=6 m=0
